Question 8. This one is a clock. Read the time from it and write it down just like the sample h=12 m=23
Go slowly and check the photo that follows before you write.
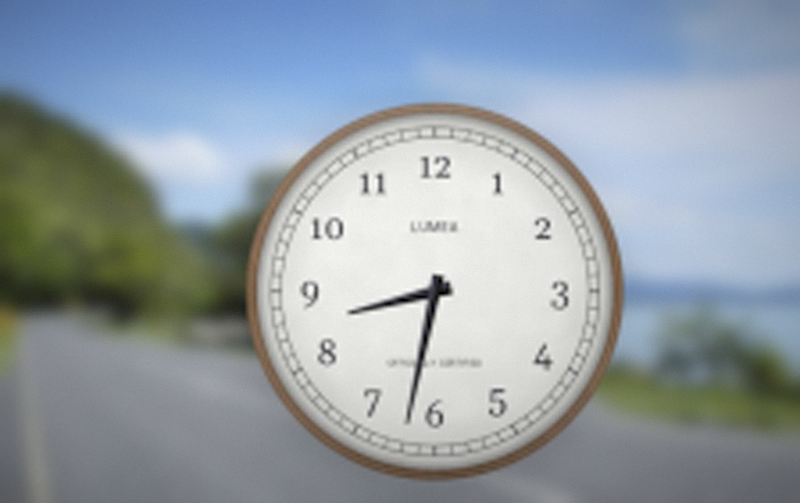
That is h=8 m=32
